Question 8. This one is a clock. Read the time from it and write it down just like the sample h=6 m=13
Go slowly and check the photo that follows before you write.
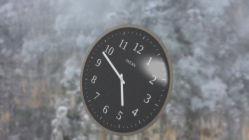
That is h=4 m=48
